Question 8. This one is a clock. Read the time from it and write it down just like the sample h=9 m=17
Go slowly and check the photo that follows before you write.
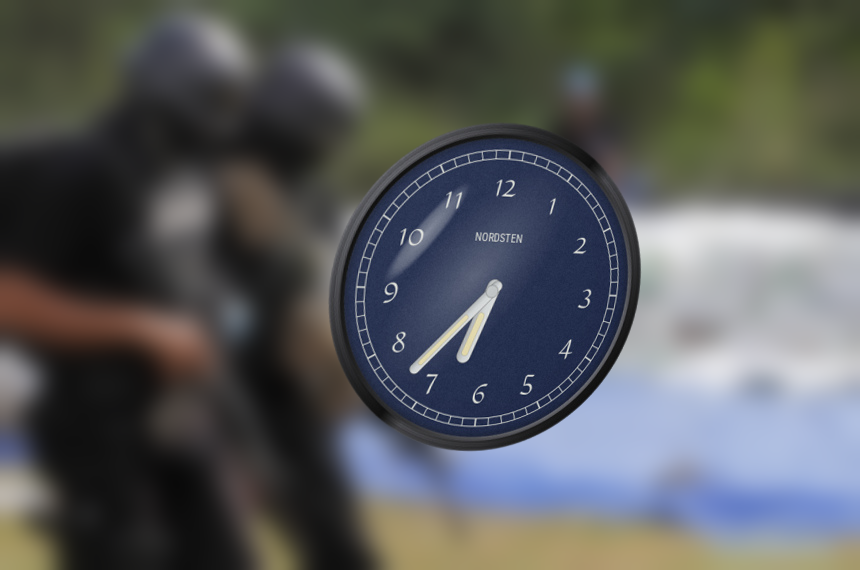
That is h=6 m=37
